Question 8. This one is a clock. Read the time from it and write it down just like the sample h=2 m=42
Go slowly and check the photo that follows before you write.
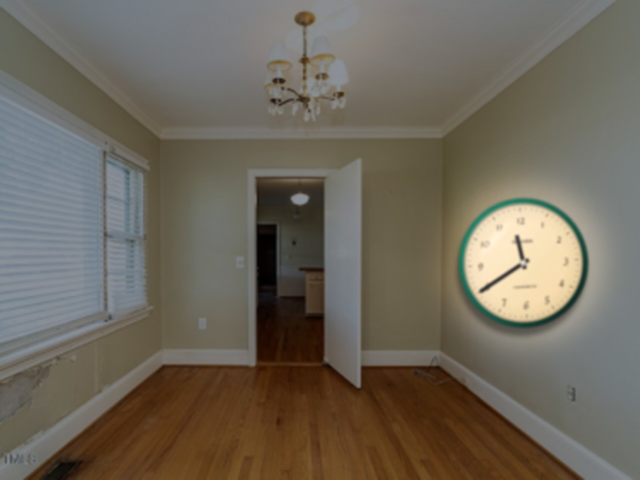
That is h=11 m=40
